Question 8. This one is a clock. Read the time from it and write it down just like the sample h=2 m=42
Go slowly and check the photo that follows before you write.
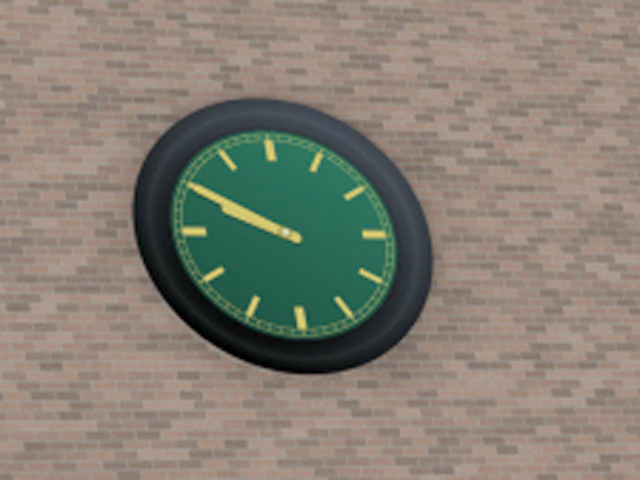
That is h=9 m=50
